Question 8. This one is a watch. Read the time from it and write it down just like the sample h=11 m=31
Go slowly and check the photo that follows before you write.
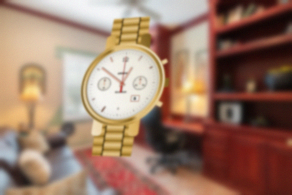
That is h=12 m=51
